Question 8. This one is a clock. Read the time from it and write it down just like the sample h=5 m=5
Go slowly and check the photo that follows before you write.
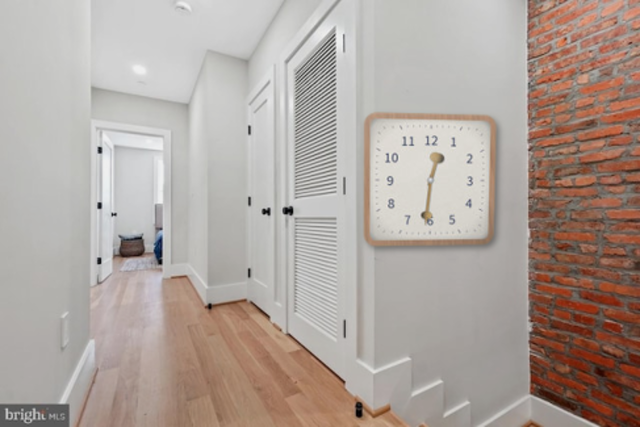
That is h=12 m=31
